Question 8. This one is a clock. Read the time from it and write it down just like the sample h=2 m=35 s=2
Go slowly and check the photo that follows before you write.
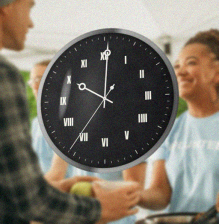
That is h=10 m=0 s=36
